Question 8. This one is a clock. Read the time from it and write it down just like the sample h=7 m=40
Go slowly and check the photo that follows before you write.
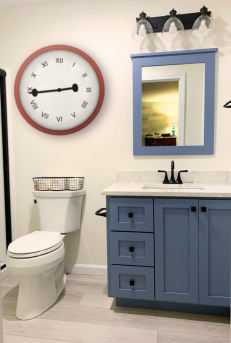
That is h=2 m=44
